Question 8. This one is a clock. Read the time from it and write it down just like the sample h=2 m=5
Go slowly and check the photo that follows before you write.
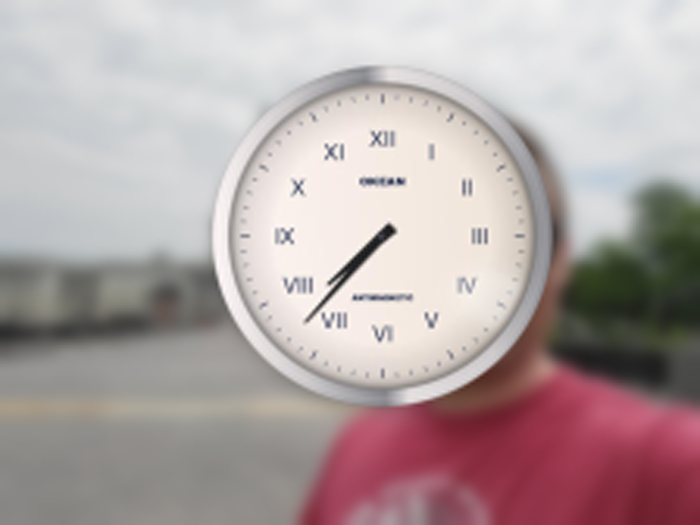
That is h=7 m=37
